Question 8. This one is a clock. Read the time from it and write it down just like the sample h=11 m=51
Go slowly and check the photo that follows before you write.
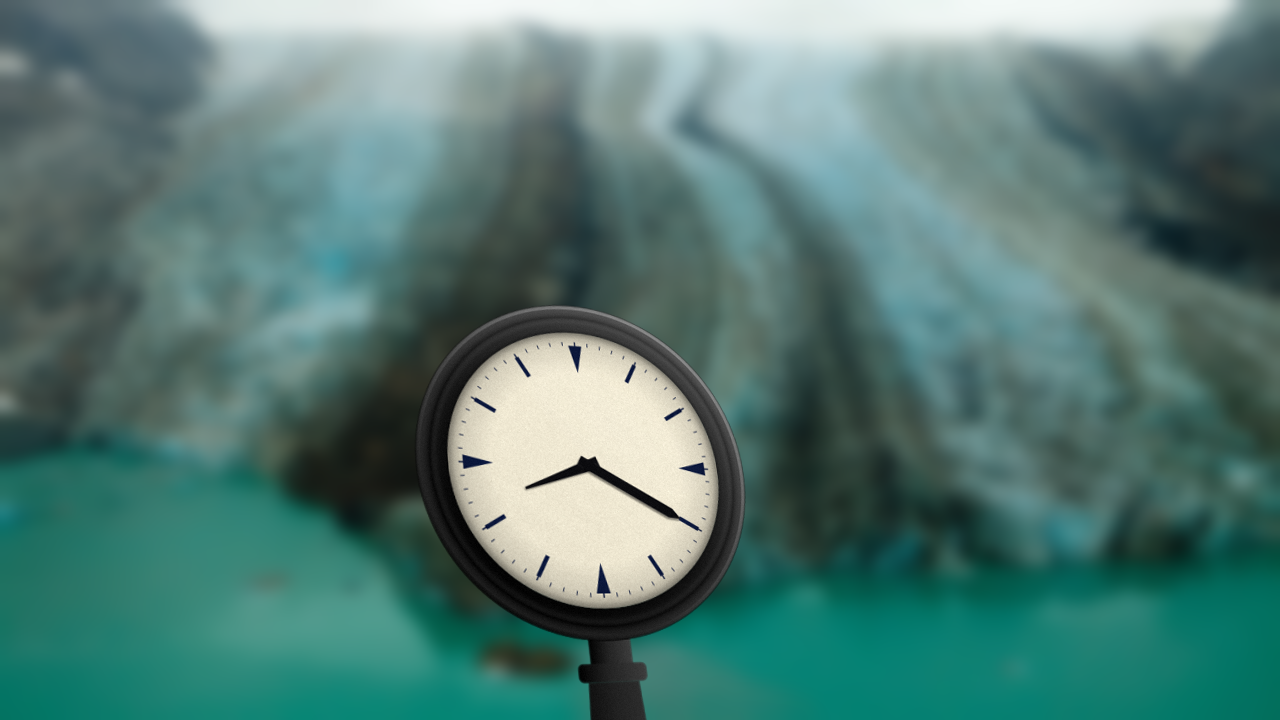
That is h=8 m=20
